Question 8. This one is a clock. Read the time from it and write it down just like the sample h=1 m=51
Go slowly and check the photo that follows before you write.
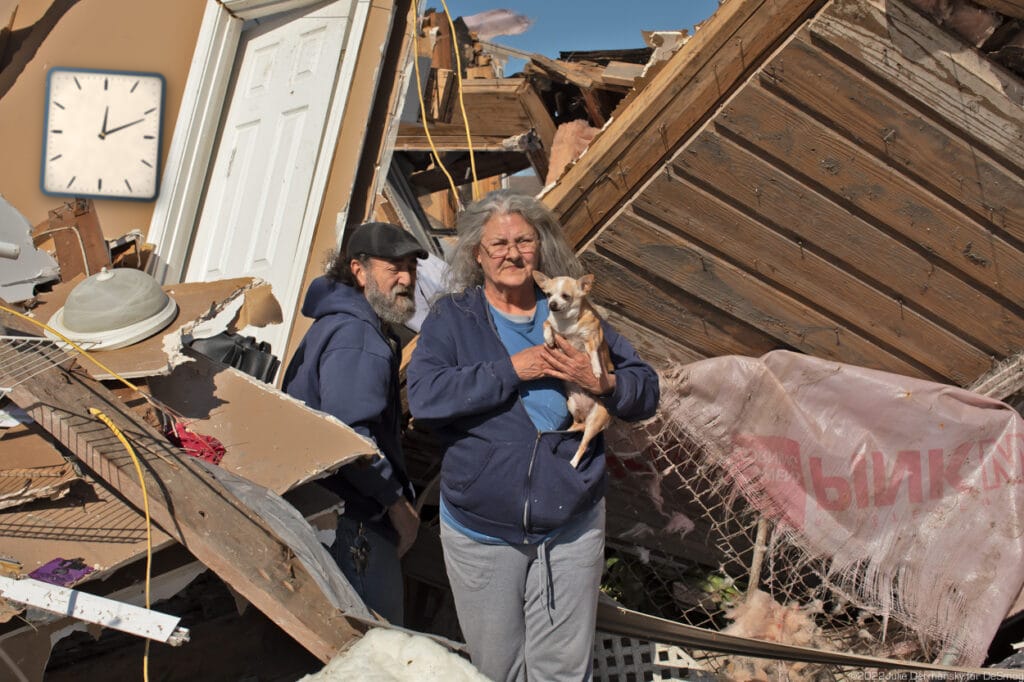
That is h=12 m=11
